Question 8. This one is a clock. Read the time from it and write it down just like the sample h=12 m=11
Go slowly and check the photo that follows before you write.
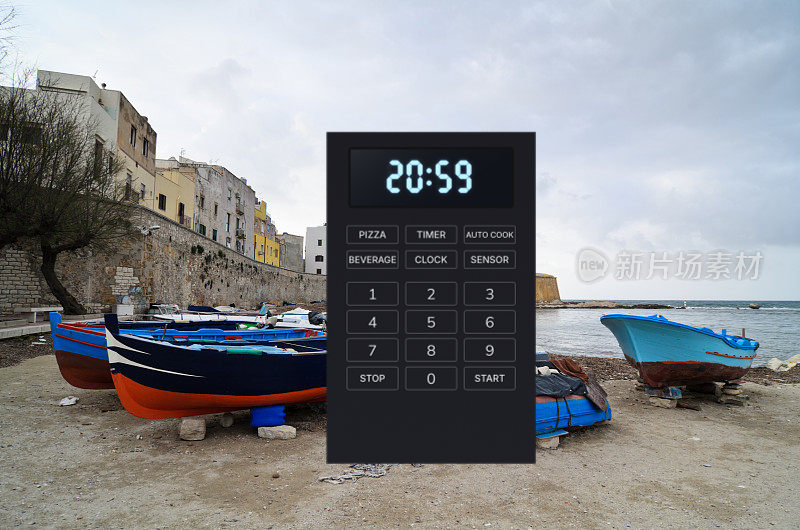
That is h=20 m=59
